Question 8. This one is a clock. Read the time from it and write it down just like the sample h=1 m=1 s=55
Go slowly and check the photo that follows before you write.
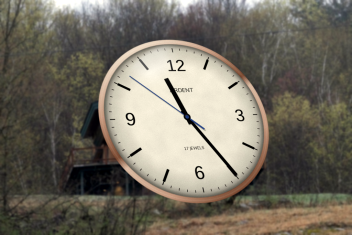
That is h=11 m=24 s=52
